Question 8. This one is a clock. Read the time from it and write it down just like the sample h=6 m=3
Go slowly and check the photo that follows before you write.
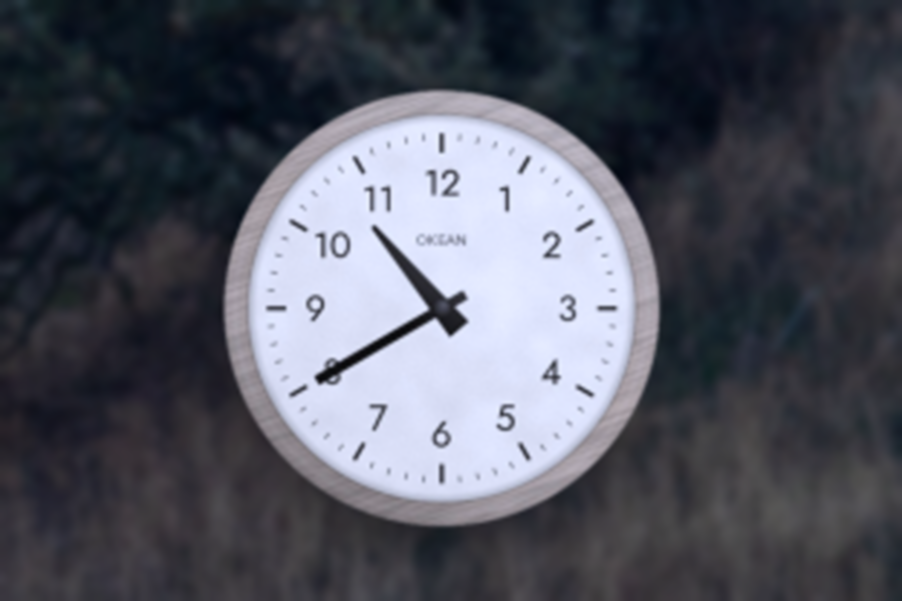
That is h=10 m=40
